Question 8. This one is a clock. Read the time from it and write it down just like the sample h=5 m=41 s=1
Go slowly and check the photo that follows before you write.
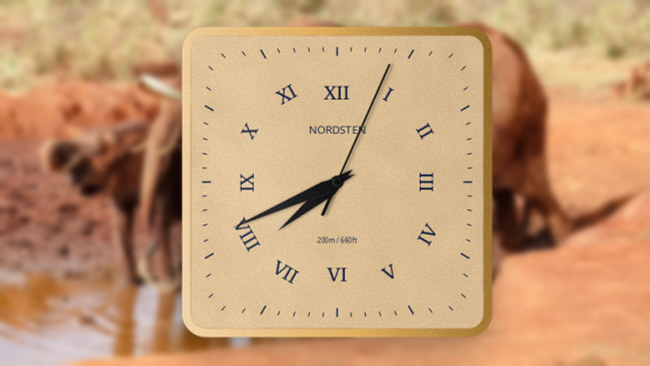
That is h=7 m=41 s=4
